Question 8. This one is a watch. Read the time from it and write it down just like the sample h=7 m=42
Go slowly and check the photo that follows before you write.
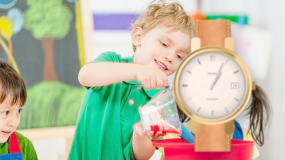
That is h=1 m=4
